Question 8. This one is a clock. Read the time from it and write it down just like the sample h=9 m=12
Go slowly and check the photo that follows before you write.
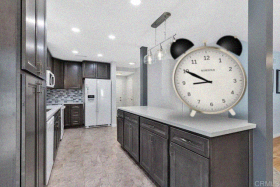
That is h=8 m=50
